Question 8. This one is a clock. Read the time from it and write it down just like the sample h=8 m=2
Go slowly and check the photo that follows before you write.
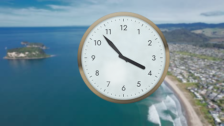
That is h=3 m=53
